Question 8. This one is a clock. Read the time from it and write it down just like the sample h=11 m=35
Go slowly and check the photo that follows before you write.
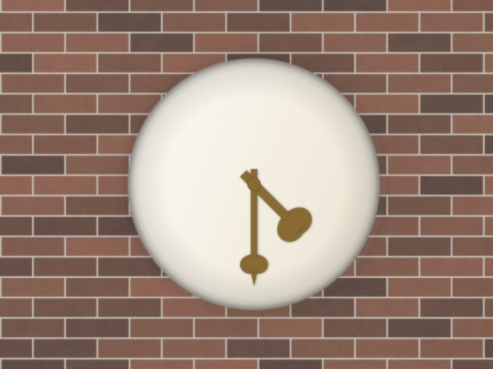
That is h=4 m=30
